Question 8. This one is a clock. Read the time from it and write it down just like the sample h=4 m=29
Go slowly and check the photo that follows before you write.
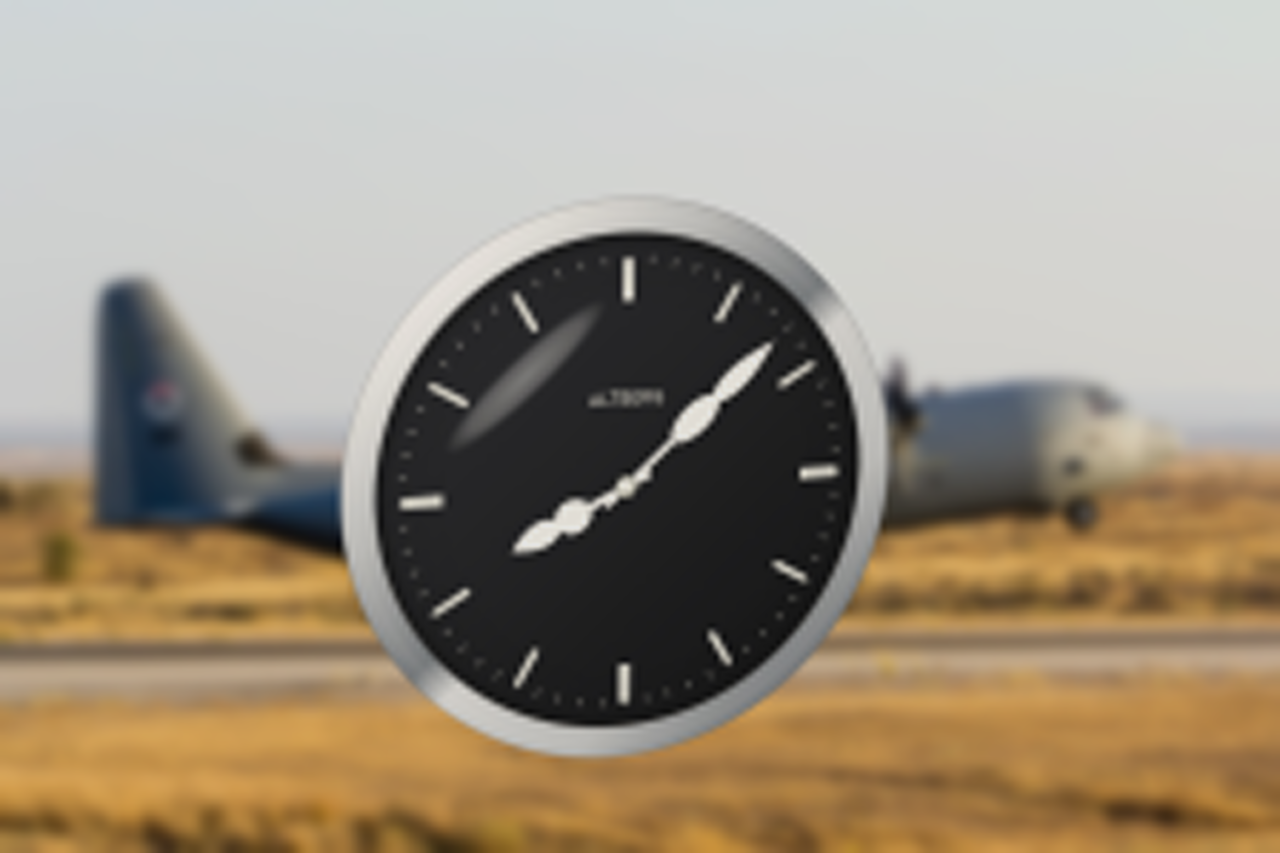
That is h=8 m=8
